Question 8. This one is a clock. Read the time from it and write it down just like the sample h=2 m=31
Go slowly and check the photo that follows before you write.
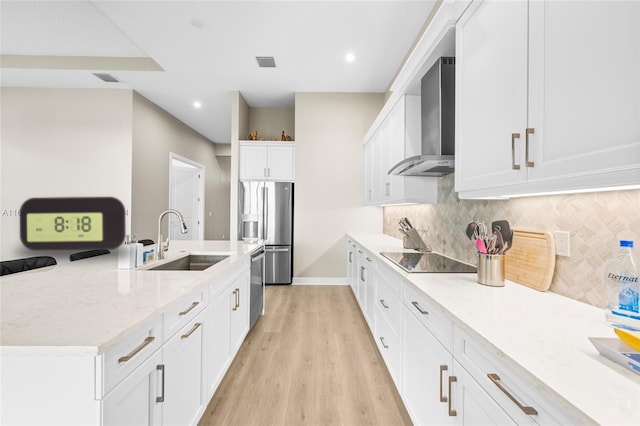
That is h=8 m=18
